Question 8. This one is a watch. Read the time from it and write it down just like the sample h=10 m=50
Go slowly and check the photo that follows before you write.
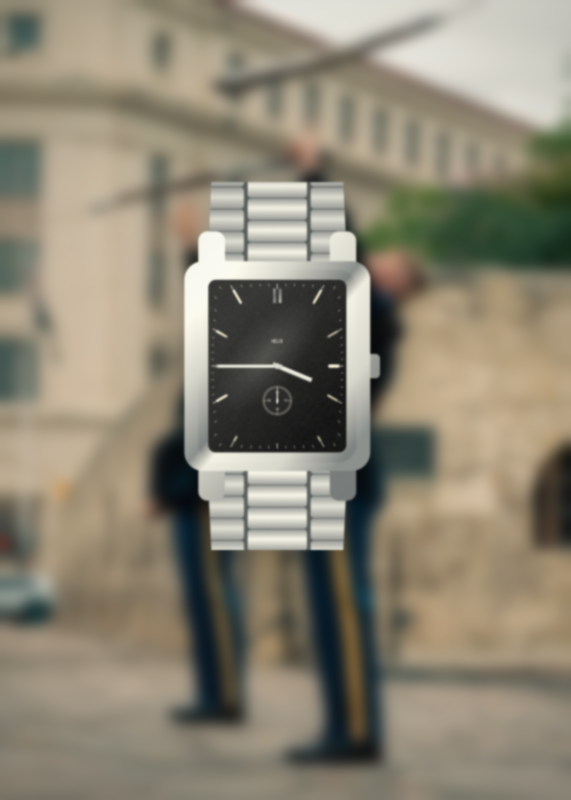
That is h=3 m=45
